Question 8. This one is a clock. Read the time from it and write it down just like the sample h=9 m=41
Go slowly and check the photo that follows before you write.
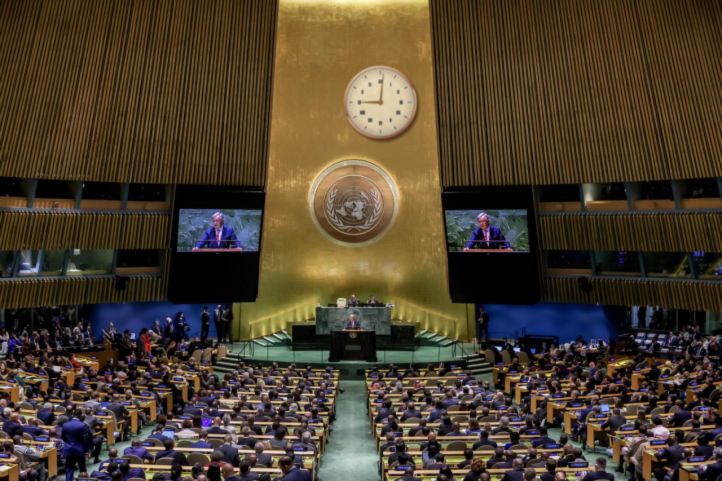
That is h=9 m=1
